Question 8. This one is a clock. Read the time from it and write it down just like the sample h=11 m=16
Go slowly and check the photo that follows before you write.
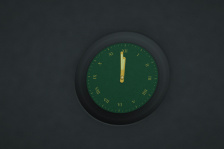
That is h=11 m=59
